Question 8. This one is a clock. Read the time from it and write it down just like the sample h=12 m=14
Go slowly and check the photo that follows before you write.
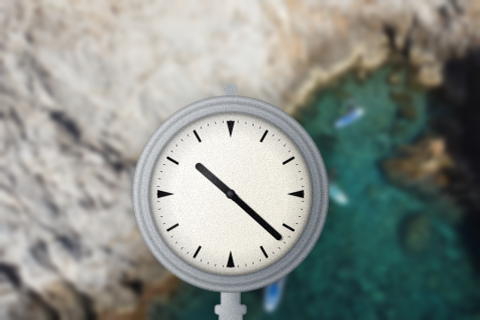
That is h=10 m=22
